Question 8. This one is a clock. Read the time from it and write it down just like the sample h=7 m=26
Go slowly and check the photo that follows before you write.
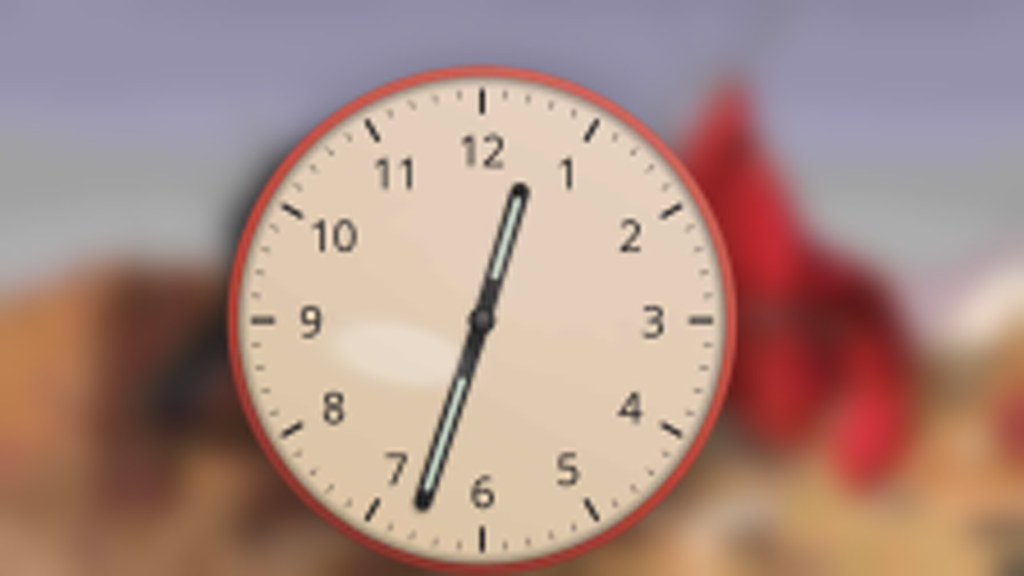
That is h=12 m=33
